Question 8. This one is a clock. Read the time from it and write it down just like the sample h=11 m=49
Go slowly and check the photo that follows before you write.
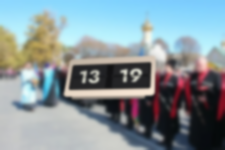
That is h=13 m=19
